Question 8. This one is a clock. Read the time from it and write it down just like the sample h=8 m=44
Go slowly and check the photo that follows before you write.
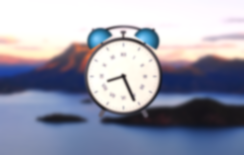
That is h=8 m=26
